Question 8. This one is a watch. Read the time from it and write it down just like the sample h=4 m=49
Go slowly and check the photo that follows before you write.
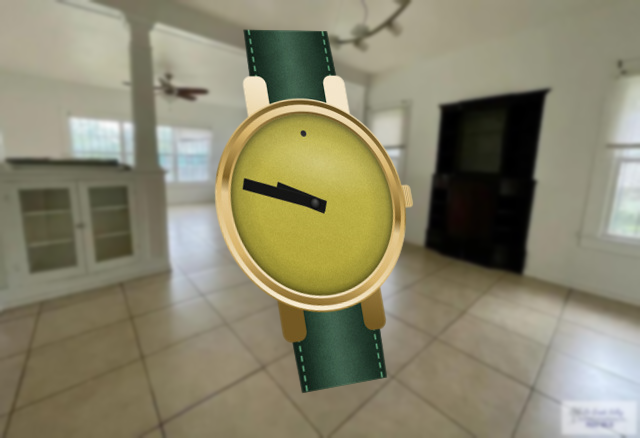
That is h=9 m=48
